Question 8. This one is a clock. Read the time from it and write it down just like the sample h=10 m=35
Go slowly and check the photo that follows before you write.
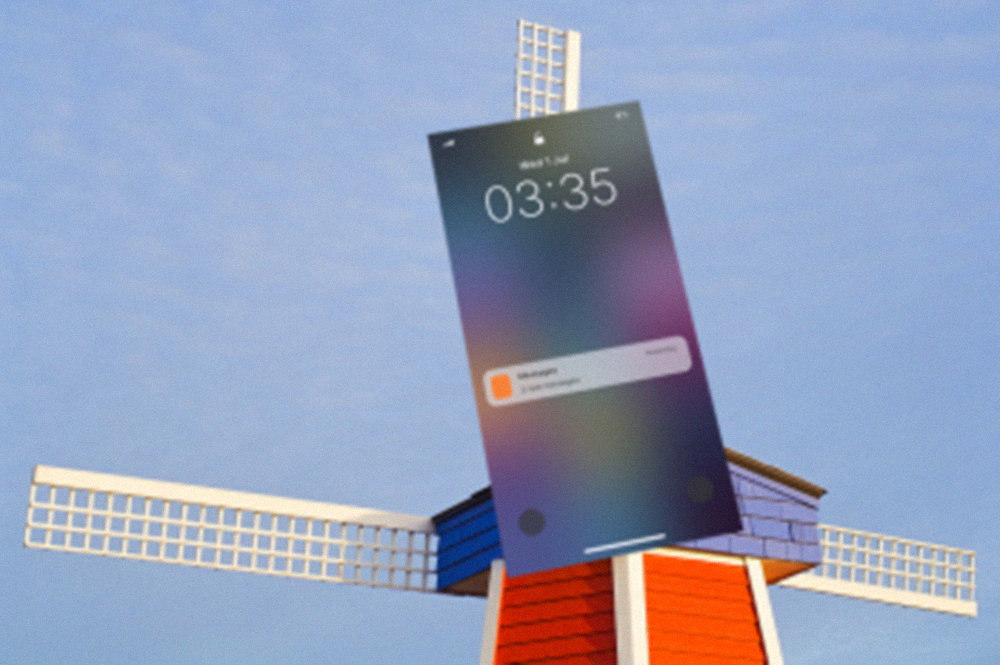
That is h=3 m=35
